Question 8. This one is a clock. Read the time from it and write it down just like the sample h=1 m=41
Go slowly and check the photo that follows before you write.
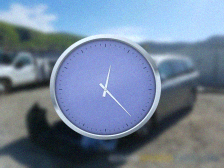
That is h=12 m=23
